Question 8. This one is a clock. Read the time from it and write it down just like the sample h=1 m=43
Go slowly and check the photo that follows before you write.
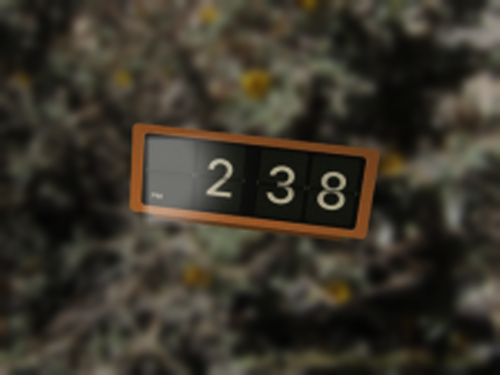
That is h=2 m=38
